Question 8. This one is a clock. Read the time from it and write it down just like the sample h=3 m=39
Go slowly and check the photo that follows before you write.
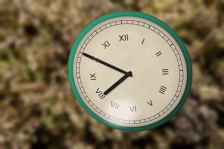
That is h=7 m=50
